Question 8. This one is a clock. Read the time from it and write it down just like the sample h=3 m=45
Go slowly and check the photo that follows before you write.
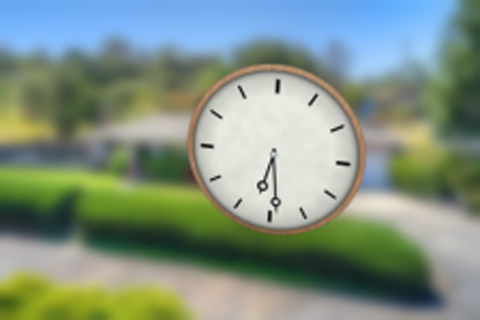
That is h=6 m=29
